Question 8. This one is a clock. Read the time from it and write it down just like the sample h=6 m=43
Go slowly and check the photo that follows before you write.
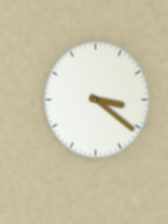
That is h=3 m=21
